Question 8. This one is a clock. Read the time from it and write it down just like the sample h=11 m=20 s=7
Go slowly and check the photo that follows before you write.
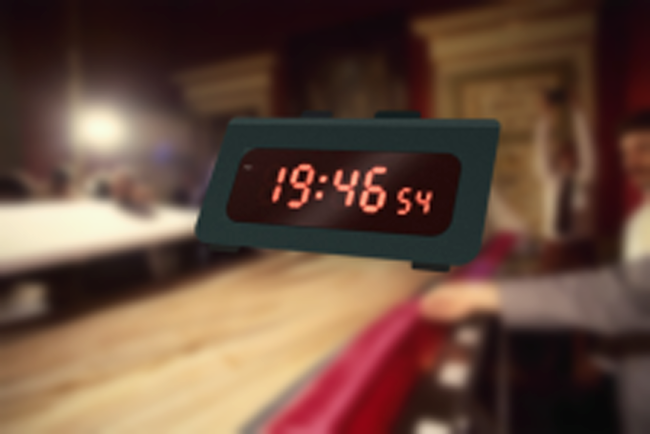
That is h=19 m=46 s=54
